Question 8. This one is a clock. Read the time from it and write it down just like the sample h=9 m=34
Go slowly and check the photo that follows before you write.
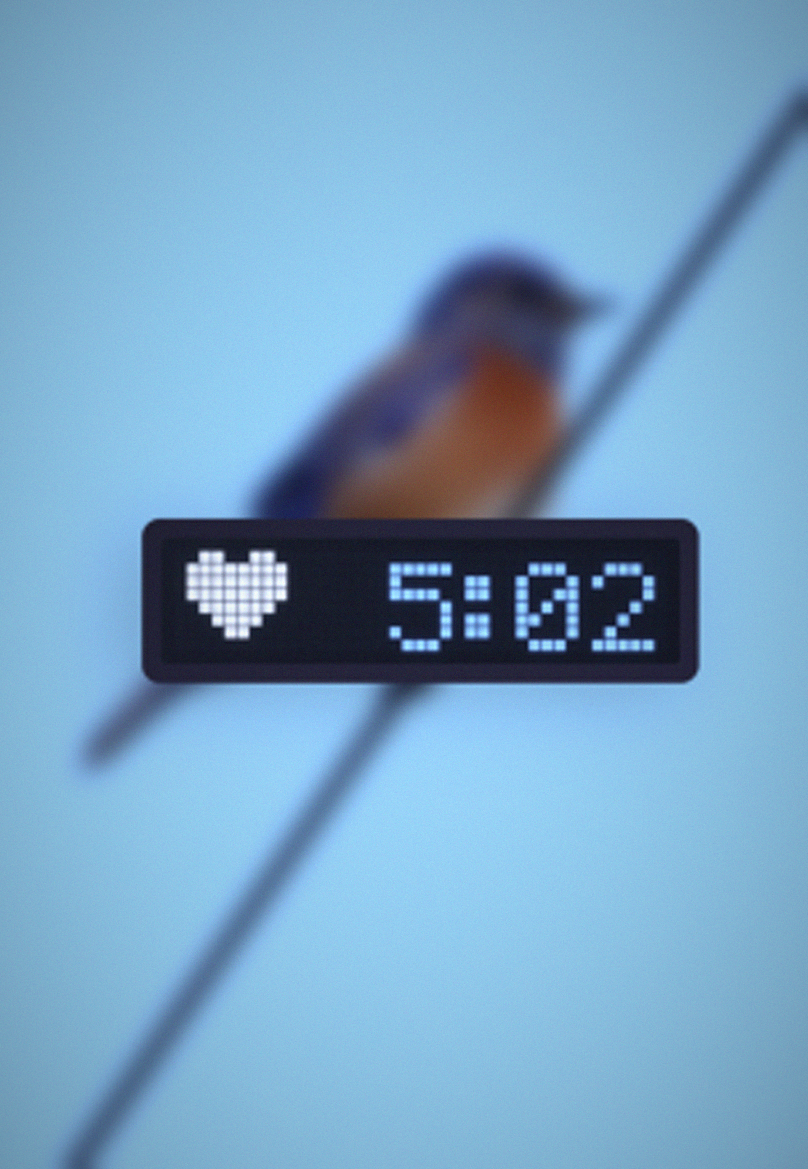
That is h=5 m=2
